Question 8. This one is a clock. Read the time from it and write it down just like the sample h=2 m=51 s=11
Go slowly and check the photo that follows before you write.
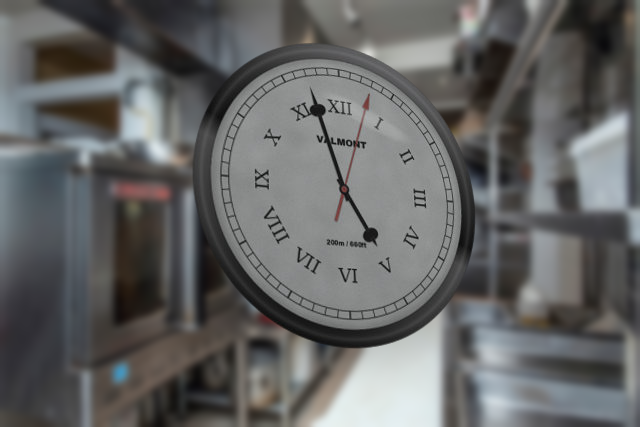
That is h=4 m=57 s=3
